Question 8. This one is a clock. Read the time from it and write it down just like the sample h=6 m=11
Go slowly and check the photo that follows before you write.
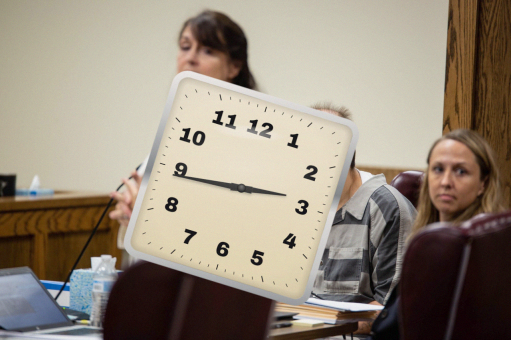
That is h=2 m=44
